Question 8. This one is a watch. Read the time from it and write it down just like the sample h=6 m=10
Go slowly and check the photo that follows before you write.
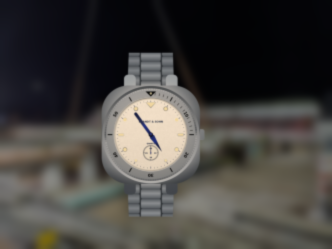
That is h=4 m=54
